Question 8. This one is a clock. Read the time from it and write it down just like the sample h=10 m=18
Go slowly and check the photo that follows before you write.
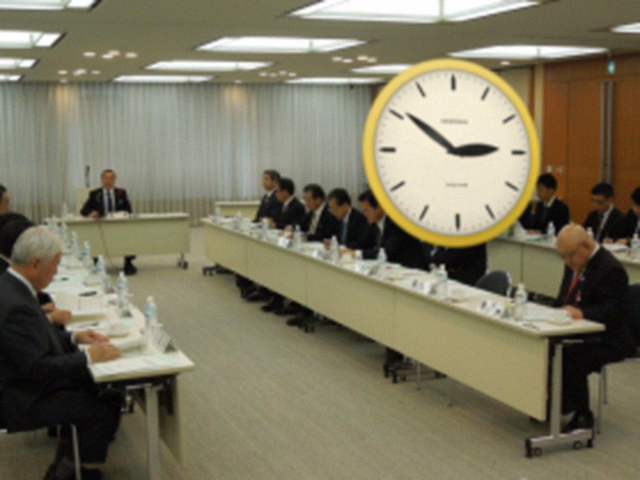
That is h=2 m=51
